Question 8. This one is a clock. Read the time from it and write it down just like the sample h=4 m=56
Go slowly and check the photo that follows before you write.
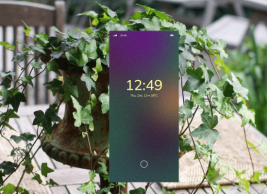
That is h=12 m=49
